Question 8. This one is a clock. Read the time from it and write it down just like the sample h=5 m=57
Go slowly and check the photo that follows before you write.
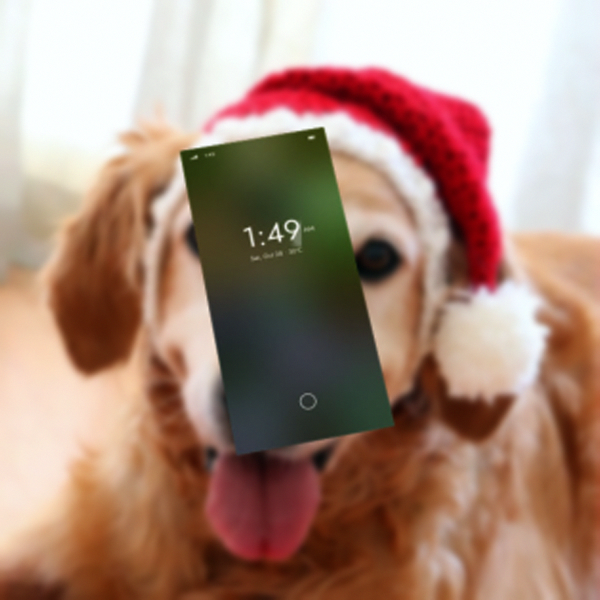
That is h=1 m=49
